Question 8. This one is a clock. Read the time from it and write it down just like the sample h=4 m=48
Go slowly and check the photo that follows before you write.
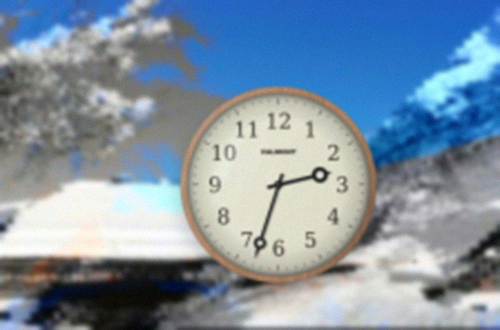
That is h=2 m=33
